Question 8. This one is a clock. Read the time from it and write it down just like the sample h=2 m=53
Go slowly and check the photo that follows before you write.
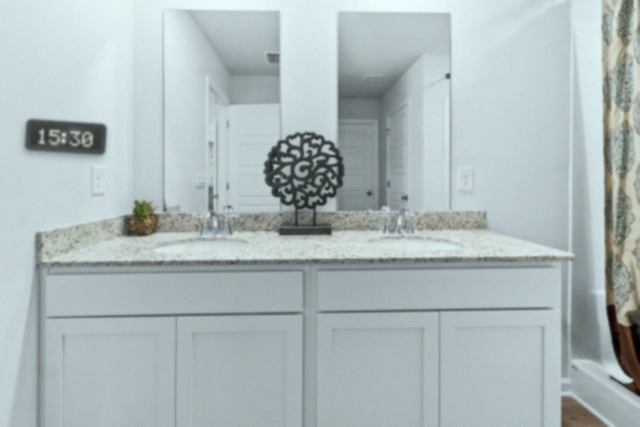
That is h=15 m=30
